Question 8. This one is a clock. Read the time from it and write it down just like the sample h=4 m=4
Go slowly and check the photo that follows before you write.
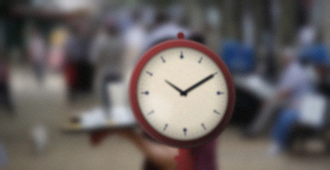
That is h=10 m=10
